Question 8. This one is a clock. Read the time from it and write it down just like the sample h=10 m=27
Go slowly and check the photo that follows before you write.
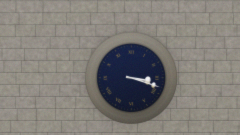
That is h=3 m=18
